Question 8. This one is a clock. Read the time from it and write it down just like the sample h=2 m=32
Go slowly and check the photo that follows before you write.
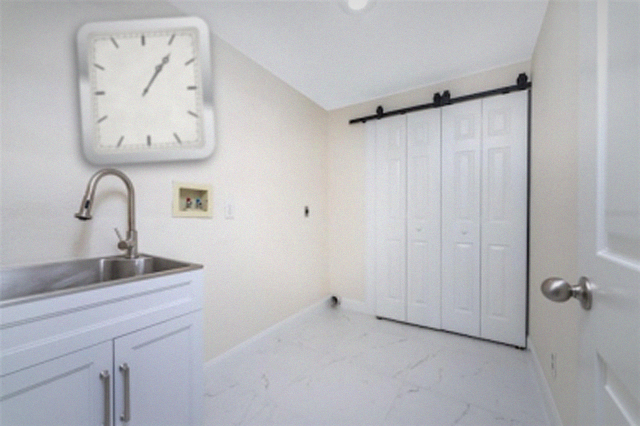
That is h=1 m=6
